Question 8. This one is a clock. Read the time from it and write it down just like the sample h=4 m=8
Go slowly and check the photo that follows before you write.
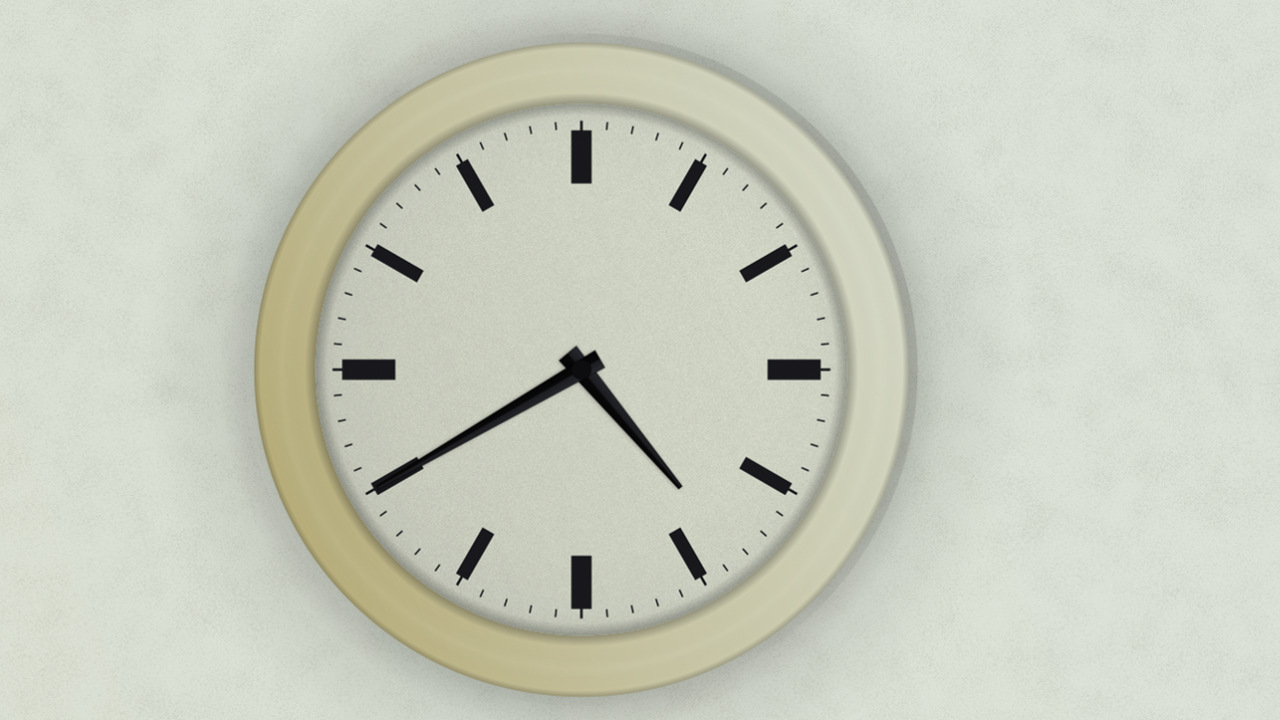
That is h=4 m=40
